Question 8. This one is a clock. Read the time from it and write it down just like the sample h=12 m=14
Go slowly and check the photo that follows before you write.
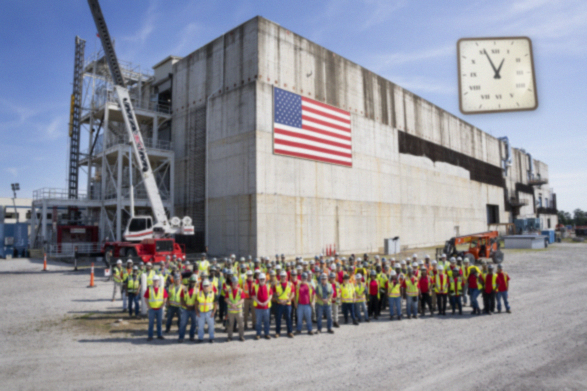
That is h=12 m=56
